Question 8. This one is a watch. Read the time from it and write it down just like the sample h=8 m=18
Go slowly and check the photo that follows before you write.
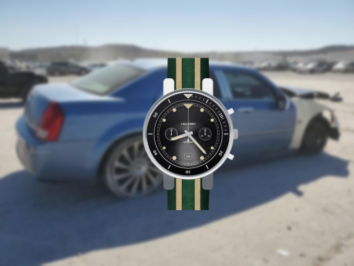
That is h=8 m=23
